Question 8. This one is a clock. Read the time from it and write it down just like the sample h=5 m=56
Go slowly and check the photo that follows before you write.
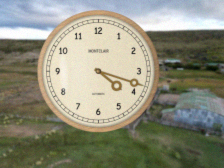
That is h=4 m=18
